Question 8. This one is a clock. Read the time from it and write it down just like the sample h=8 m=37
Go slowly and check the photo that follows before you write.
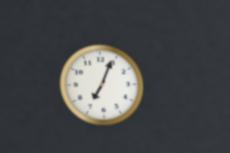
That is h=7 m=4
